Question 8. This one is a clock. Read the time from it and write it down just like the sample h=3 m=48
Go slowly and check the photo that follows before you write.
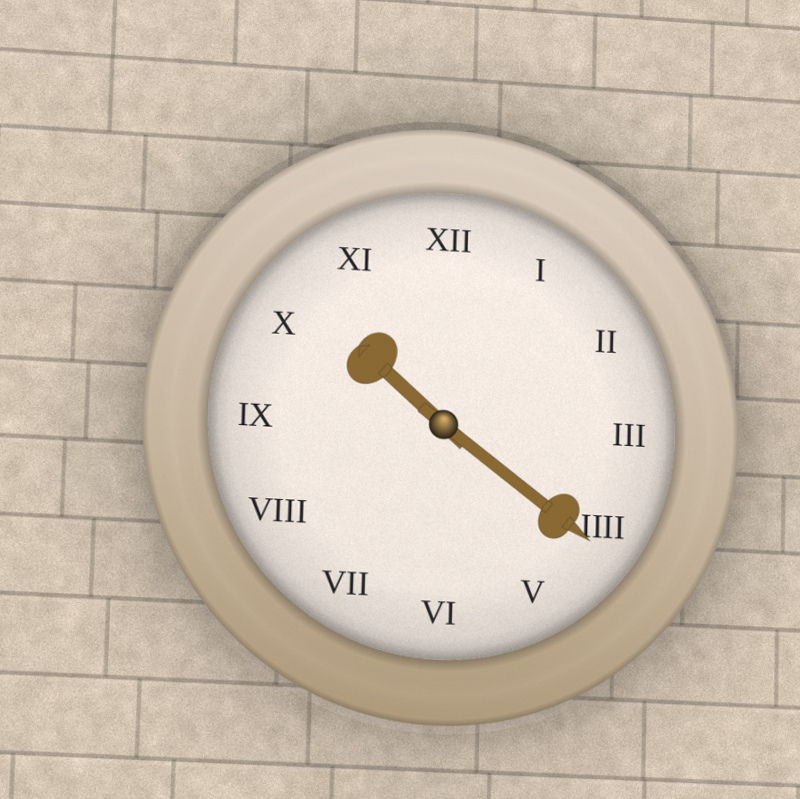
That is h=10 m=21
